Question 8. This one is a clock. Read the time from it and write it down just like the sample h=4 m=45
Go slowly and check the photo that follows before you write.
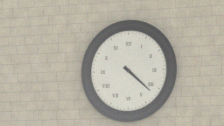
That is h=4 m=22
